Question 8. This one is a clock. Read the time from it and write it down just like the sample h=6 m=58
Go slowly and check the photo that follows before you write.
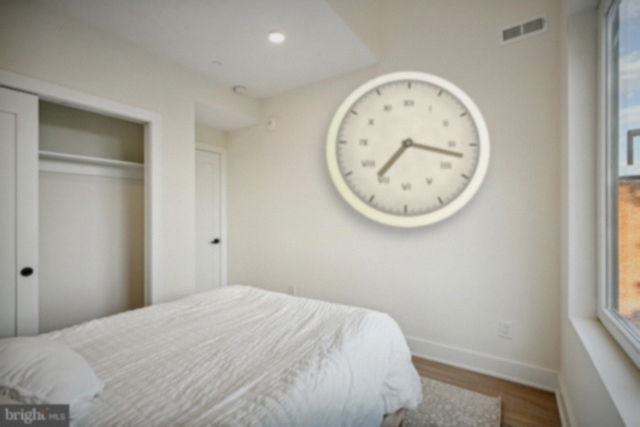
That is h=7 m=17
